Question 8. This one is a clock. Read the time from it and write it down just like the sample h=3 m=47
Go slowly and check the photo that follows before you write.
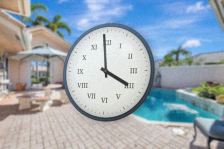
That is h=3 m=59
